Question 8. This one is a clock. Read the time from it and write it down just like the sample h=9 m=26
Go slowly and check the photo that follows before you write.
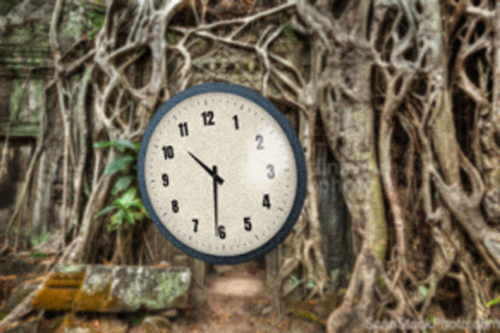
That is h=10 m=31
